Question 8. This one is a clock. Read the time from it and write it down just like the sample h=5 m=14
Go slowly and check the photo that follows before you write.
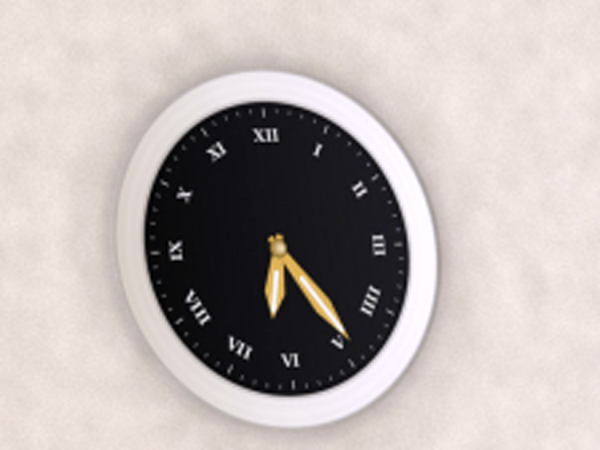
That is h=6 m=24
